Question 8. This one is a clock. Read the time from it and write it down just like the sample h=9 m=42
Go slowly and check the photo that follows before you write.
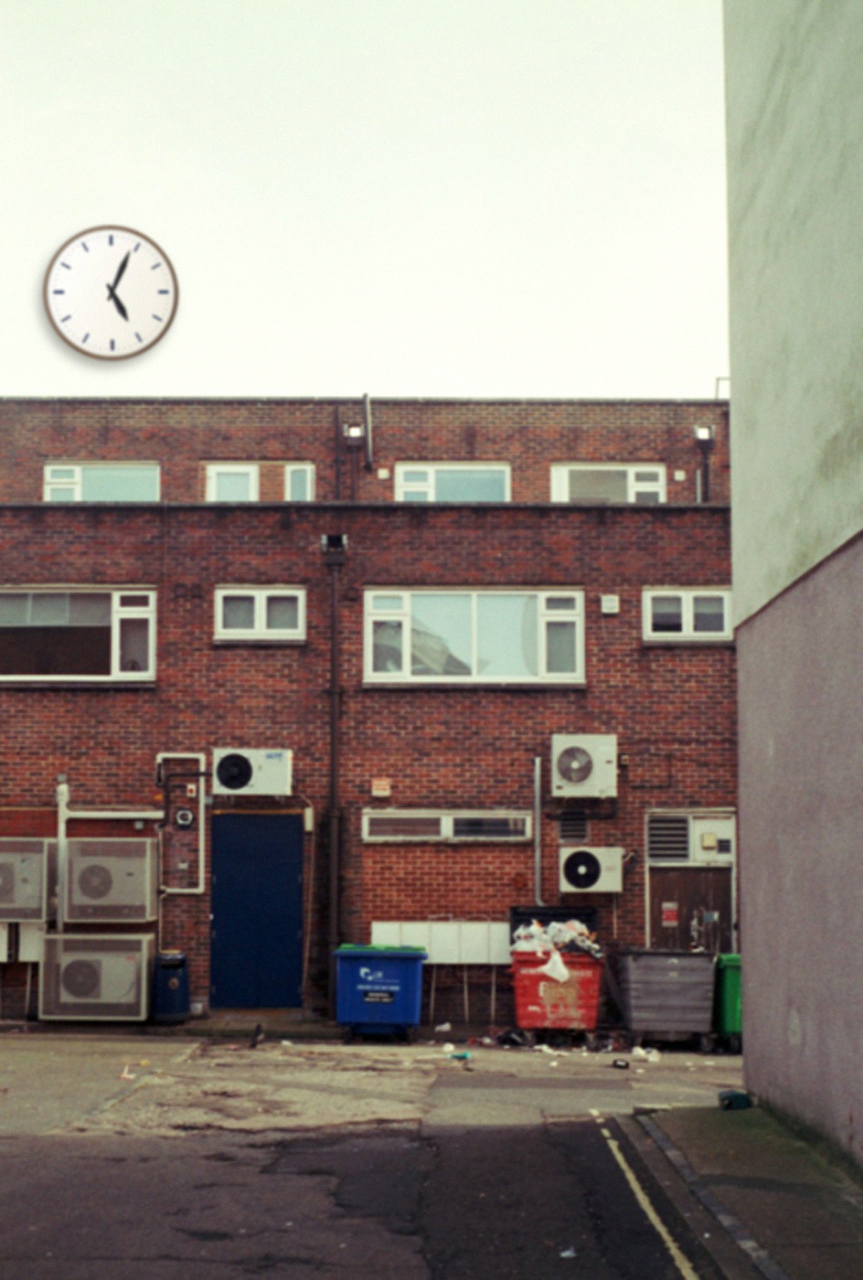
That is h=5 m=4
